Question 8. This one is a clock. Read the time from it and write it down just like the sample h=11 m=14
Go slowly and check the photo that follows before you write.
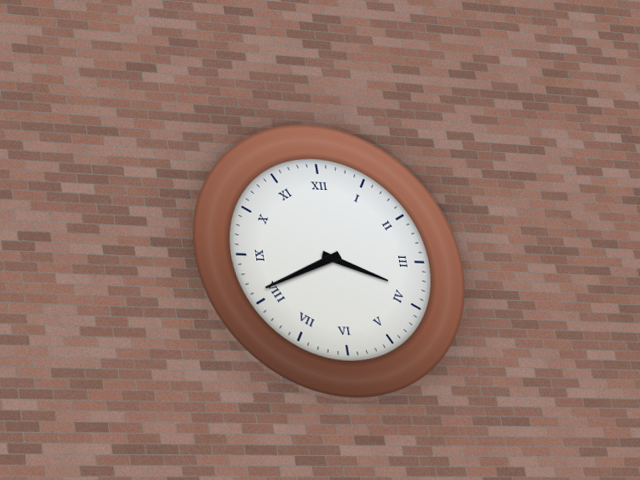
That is h=3 m=41
